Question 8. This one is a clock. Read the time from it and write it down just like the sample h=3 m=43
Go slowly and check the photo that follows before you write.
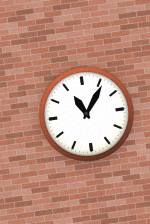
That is h=11 m=6
